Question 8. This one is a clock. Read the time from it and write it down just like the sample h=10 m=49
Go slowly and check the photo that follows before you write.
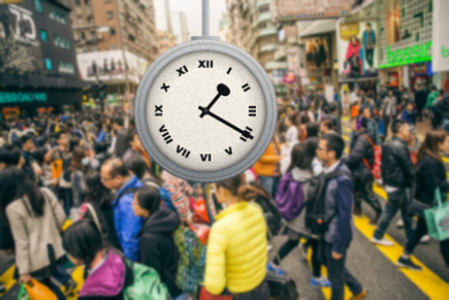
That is h=1 m=20
